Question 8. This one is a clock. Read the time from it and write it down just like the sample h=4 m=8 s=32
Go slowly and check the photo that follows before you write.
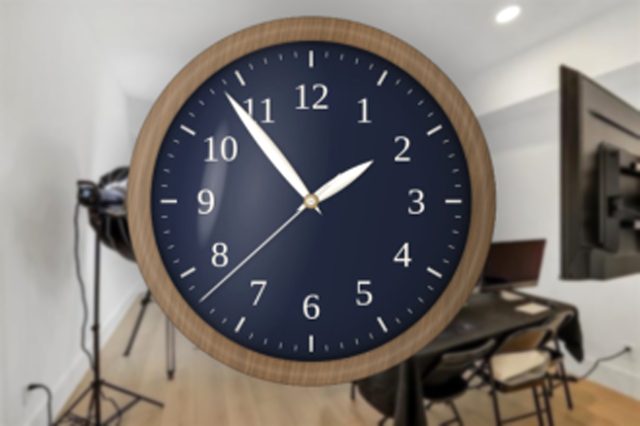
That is h=1 m=53 s=38
